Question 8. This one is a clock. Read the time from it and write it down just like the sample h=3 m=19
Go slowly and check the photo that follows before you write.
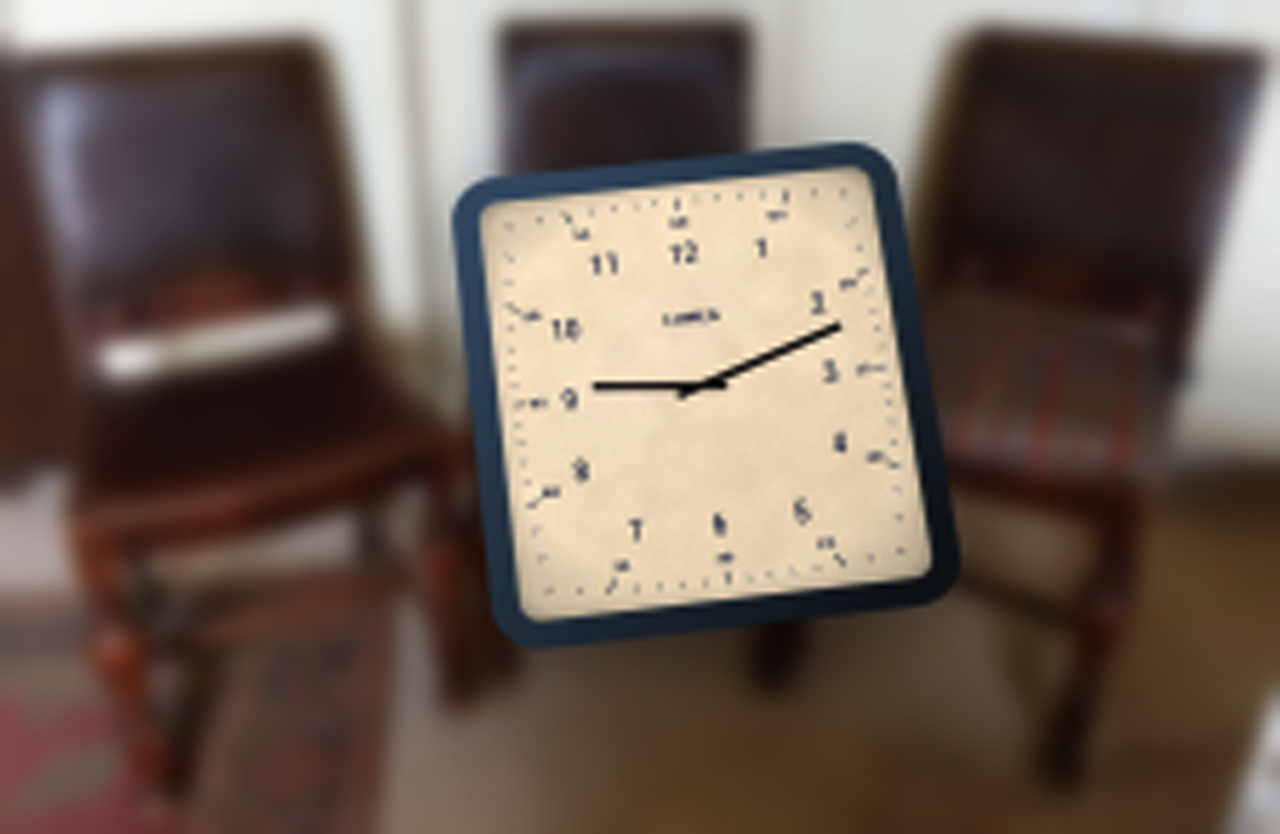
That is h=9 m=12
